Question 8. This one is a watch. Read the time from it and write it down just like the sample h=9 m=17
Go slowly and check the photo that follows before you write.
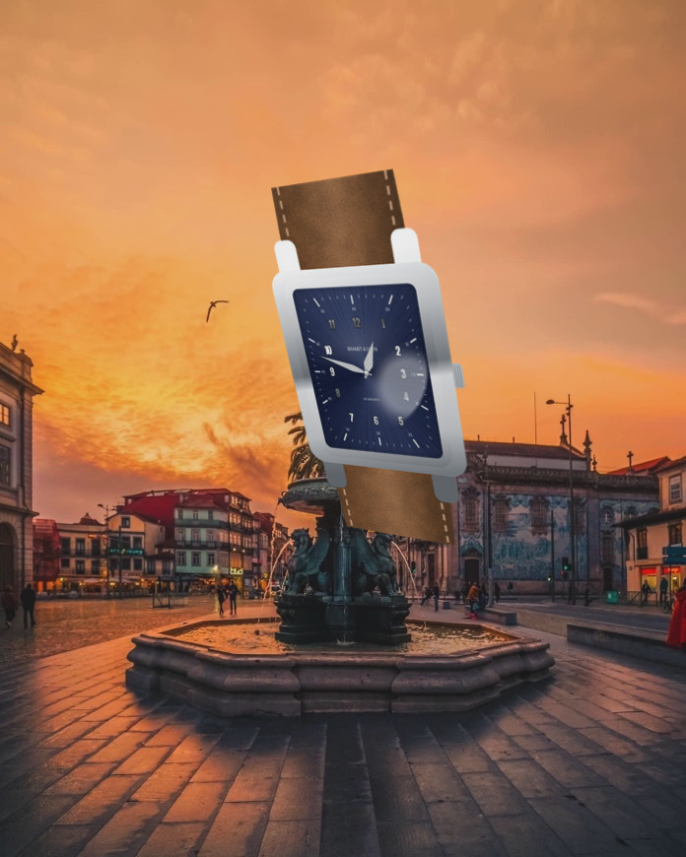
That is h=12 m=48
